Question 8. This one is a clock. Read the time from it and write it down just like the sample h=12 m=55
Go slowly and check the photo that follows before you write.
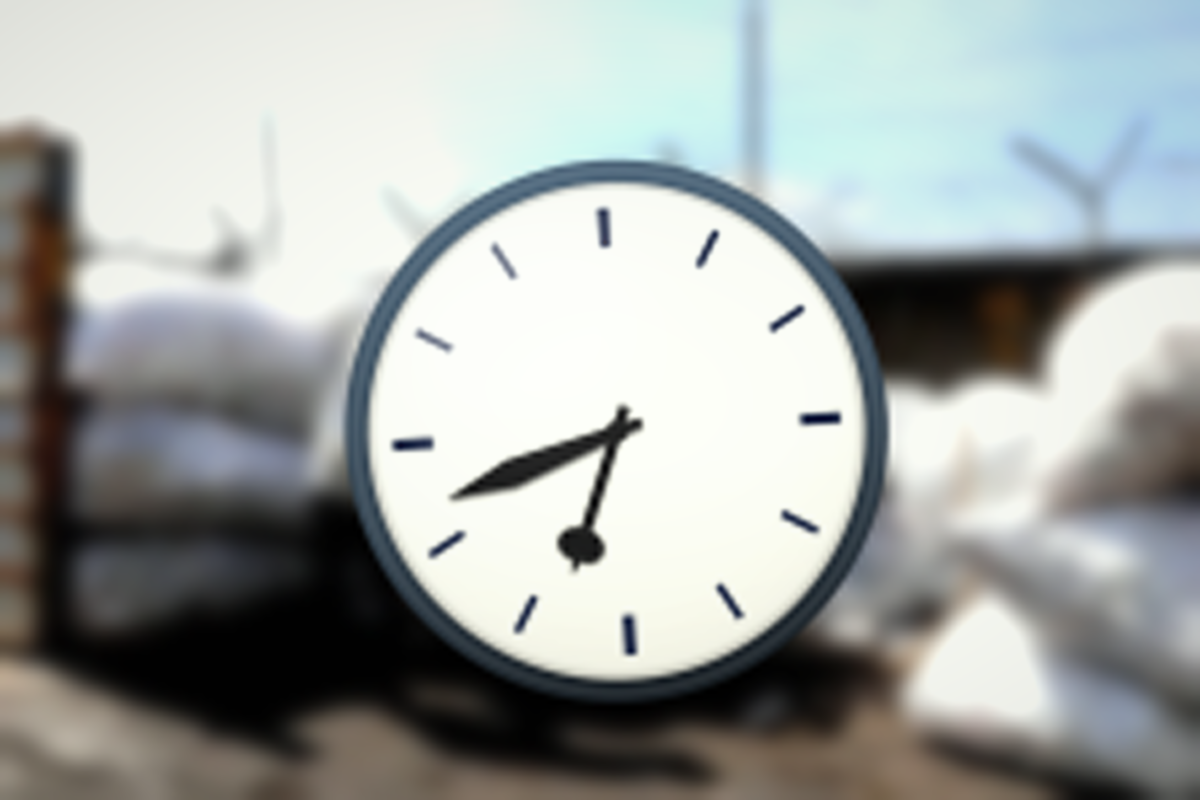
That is h=6 m=42
